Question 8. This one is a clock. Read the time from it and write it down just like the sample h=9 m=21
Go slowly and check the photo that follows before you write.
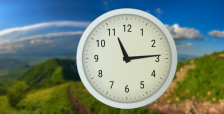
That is h=11 m=14
